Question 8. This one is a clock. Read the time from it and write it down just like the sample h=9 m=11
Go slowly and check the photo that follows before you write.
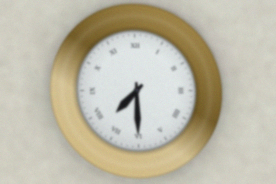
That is h=7 m=30
